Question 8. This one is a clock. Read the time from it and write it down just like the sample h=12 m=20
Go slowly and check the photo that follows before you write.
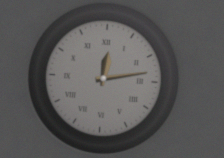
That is h=12 m=13
